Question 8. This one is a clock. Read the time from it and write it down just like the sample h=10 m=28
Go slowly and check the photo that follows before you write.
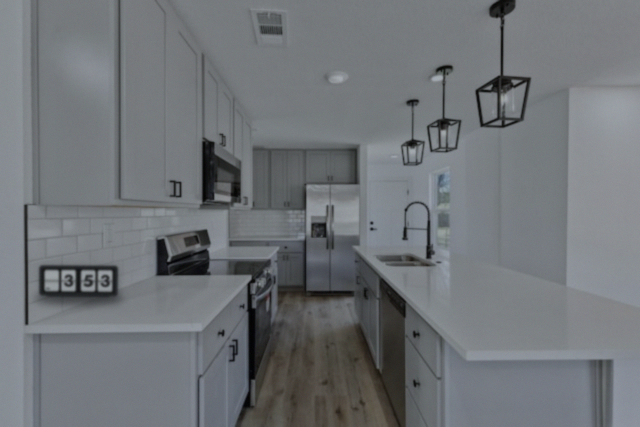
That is h=3 m=53
